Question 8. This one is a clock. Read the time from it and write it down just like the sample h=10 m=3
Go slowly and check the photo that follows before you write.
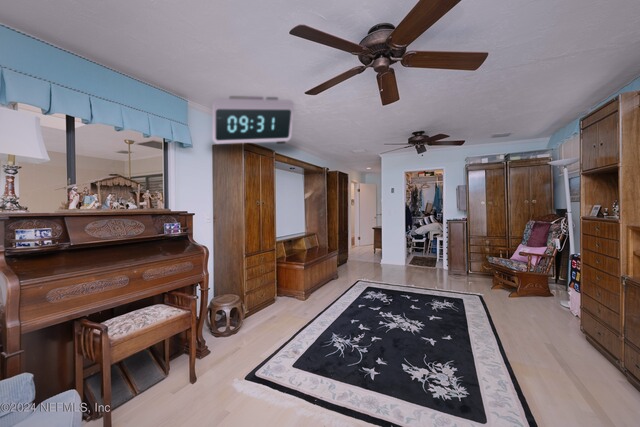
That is h=9 m=31
